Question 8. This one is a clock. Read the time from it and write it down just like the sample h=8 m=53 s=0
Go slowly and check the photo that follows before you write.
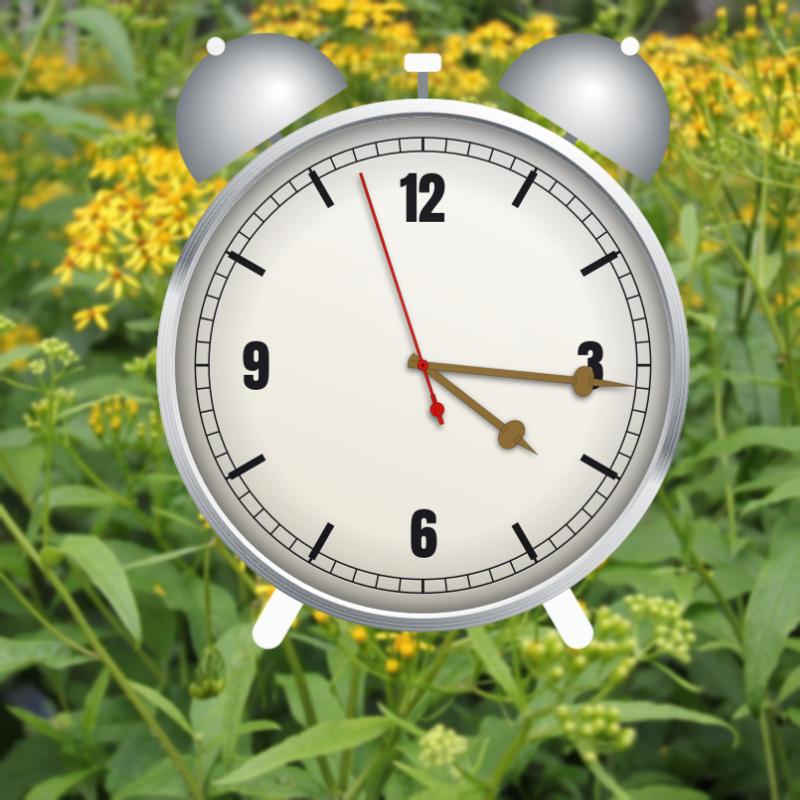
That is h=4 m=15 s=57
